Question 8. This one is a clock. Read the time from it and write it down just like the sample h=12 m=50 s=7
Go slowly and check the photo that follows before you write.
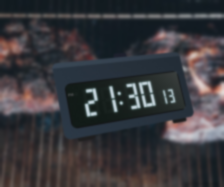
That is h=21 m=30 s=13
